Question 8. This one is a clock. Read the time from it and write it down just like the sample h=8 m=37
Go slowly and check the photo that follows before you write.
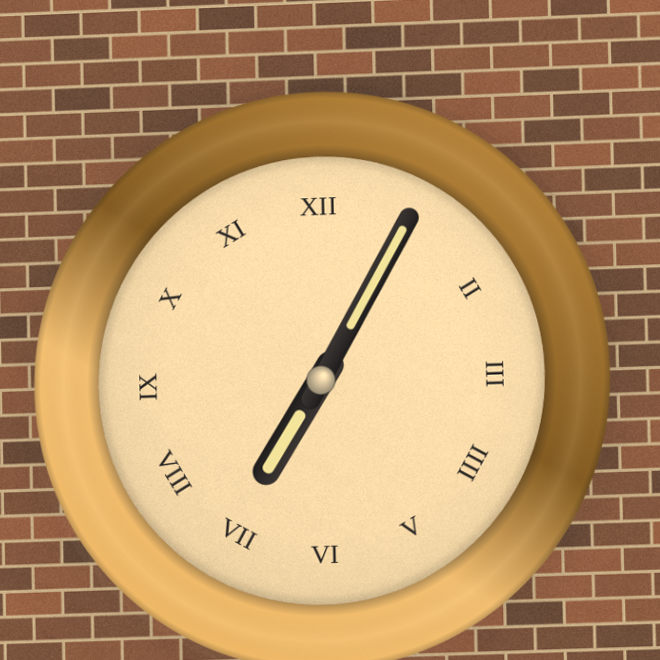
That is h=7 m=5
